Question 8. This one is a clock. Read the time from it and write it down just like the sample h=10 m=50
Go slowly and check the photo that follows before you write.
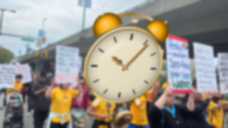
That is h=10 m=6
